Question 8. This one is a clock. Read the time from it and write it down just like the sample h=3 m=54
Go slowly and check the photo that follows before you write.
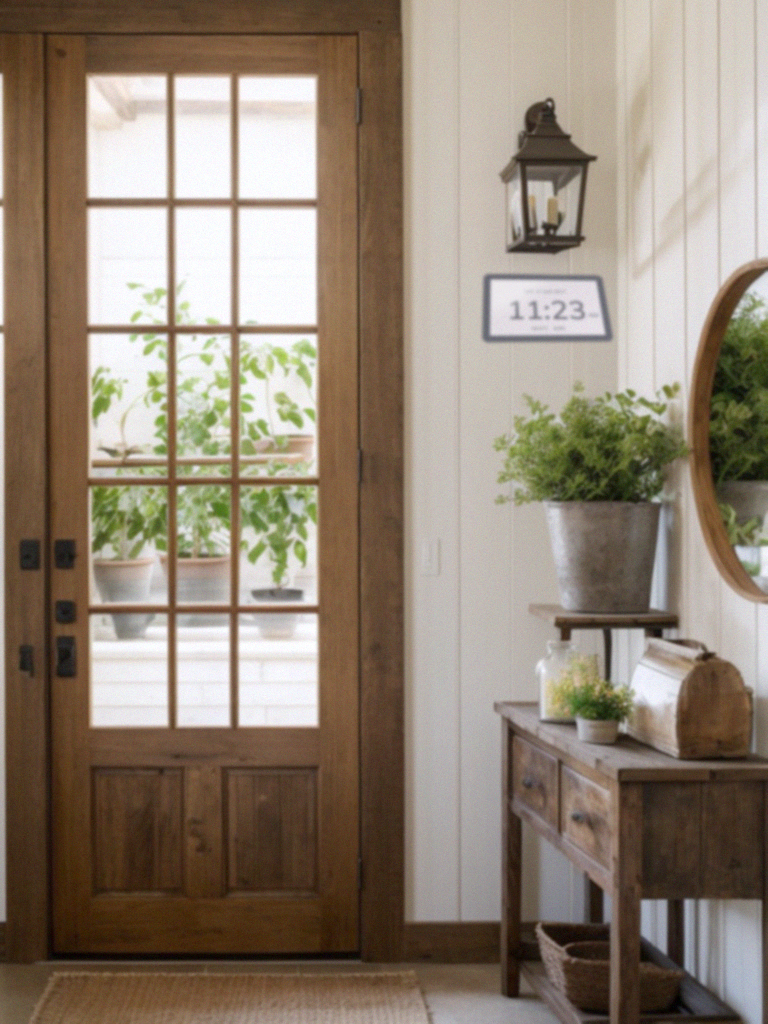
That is h=11 m=23
